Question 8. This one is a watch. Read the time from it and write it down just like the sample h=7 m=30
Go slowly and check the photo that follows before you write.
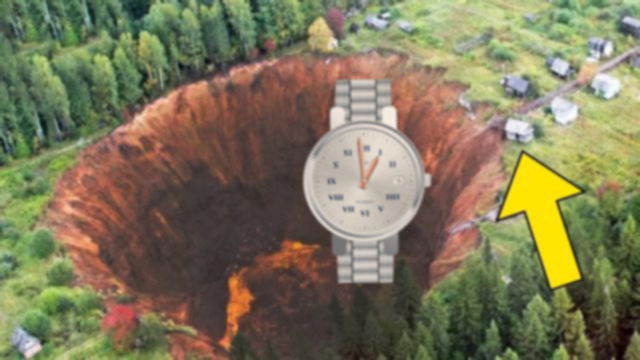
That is h=12 m=59
